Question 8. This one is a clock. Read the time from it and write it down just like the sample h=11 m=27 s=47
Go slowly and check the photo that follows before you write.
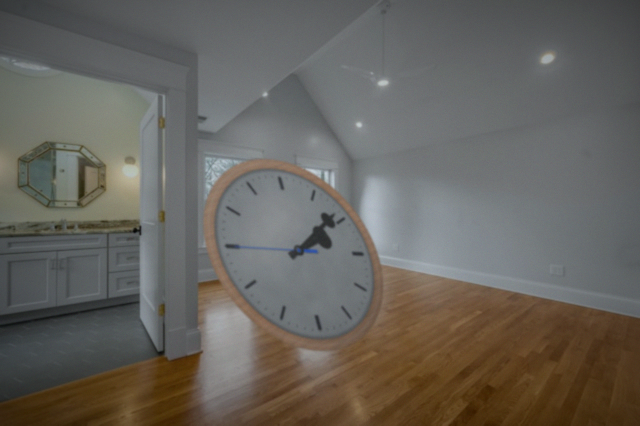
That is h=2 m=8 s=45
